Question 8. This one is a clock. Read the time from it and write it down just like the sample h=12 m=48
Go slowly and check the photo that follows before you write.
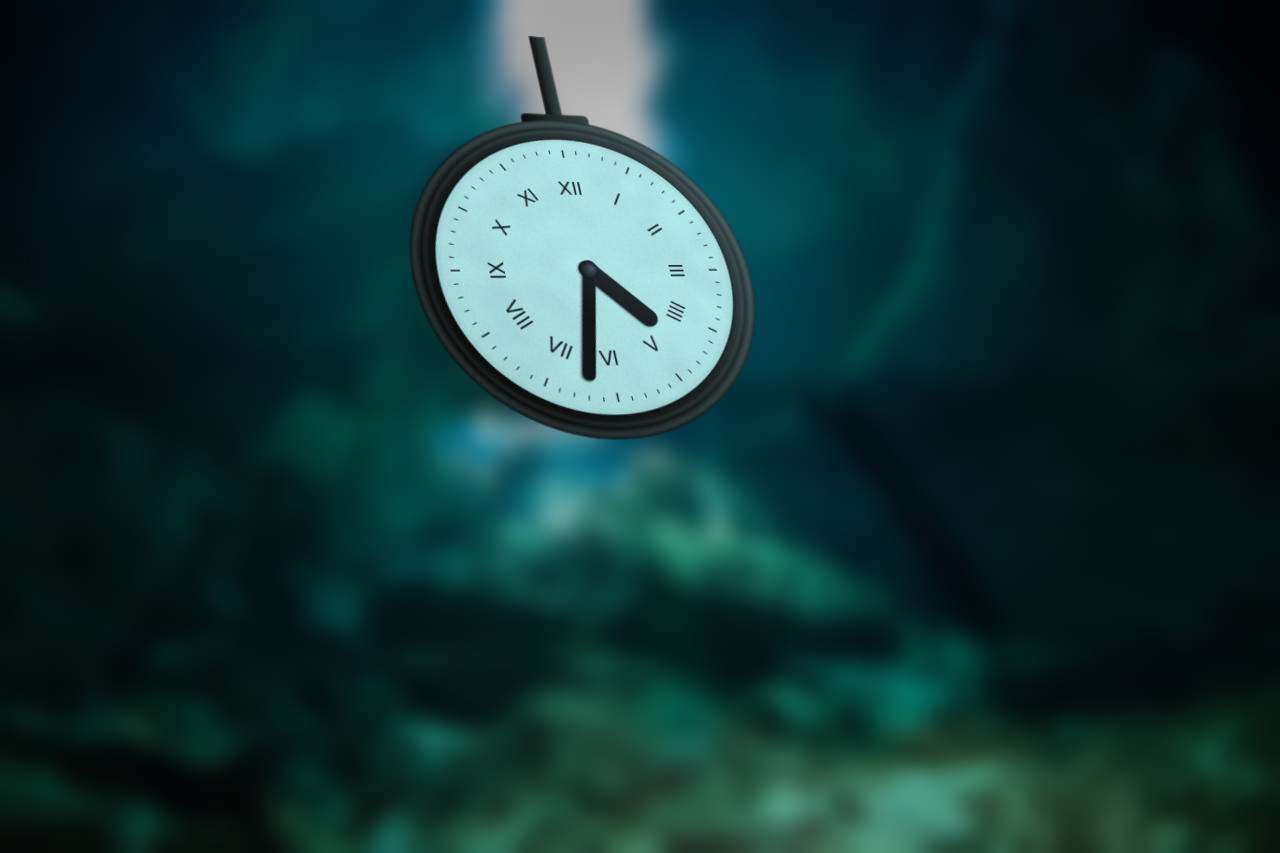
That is h=4 m=32
